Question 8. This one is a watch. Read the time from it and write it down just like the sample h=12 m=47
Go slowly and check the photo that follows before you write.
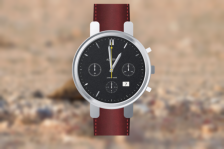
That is h=12 m=59
